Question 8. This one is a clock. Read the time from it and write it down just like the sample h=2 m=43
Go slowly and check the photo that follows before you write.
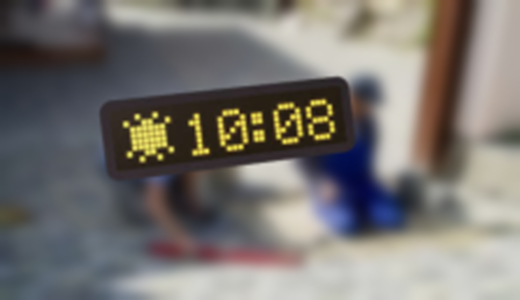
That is h=10 m=8
